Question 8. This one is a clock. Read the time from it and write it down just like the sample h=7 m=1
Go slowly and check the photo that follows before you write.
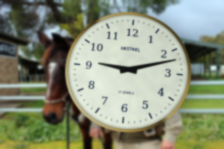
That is h=9 m=12
